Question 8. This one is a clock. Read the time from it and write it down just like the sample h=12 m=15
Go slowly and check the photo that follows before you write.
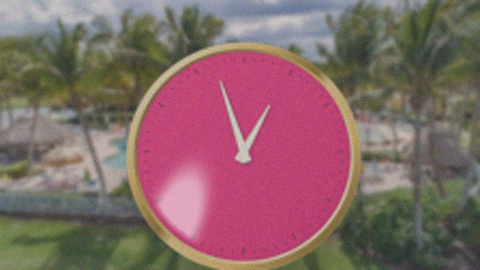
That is h=12 m=57
